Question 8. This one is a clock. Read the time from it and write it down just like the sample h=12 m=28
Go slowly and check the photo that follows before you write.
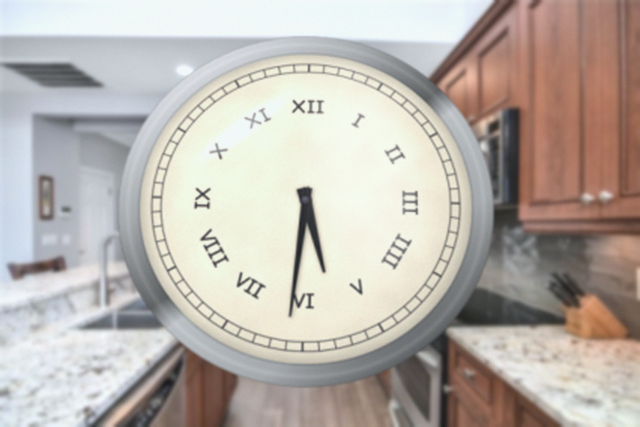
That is h=5 m=31
